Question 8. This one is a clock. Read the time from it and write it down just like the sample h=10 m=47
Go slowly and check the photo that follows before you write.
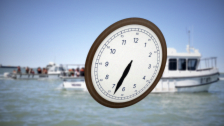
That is h=6 m=33
